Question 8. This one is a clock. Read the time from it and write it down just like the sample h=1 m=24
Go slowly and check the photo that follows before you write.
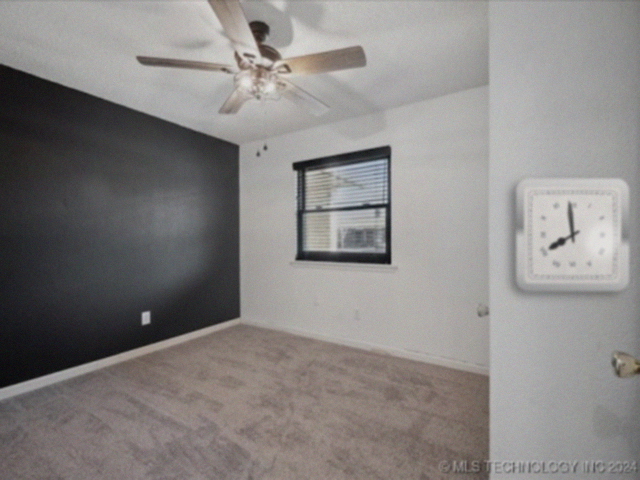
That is h=7 m=59
